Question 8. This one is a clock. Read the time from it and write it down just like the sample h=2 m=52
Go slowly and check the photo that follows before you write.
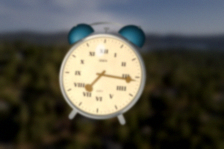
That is h=7 m=16
